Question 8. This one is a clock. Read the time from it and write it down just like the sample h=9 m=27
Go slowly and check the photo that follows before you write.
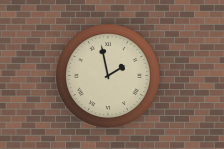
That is h=1 m=58
